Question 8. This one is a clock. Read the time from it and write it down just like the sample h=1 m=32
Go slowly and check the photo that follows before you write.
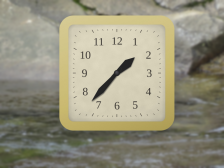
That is h=1 m=37
